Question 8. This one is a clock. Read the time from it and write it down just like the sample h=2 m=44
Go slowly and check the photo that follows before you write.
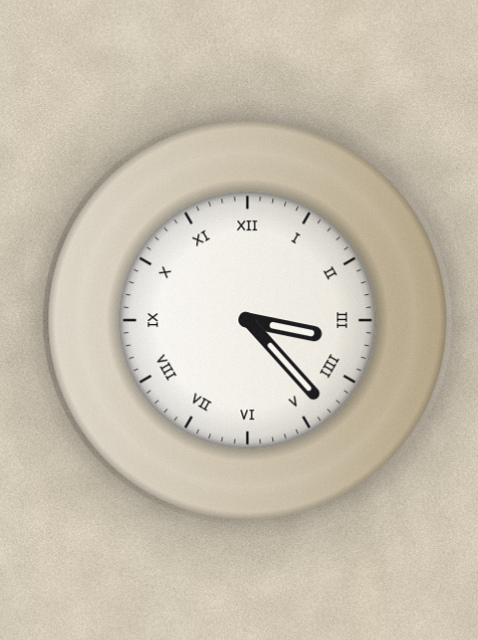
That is h=3 m=23
